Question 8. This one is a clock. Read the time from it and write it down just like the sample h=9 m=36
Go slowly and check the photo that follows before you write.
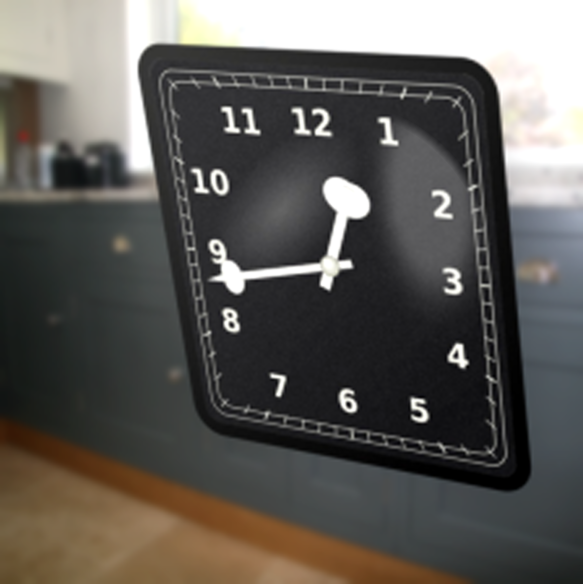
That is h=12 m=43
